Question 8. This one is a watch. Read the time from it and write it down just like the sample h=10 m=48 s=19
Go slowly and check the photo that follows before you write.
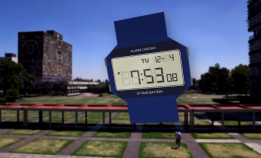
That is h=7 m=53 s=8
